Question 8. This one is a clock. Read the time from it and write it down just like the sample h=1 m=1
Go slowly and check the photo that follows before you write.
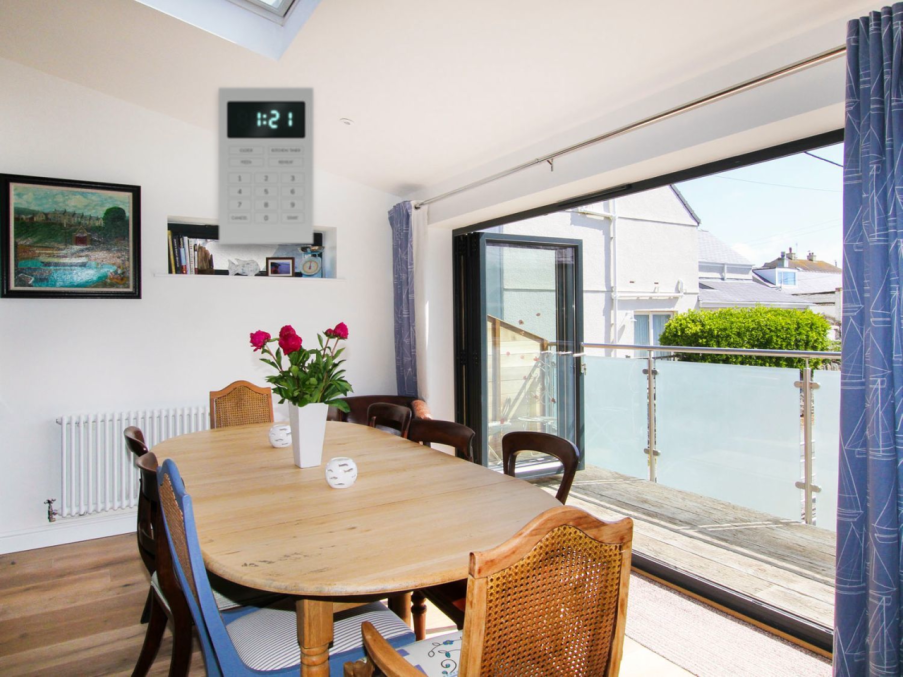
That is h=1 m=21
